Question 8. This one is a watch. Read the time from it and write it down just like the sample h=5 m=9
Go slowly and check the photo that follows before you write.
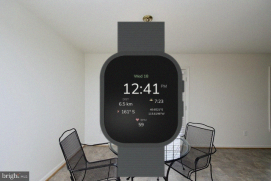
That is h=12 m=41
